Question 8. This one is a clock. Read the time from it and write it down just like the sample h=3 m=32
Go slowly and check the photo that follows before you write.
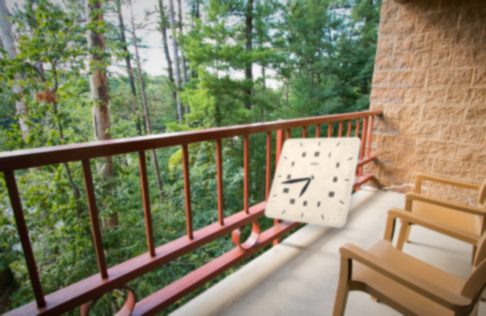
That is h=6 m=43
